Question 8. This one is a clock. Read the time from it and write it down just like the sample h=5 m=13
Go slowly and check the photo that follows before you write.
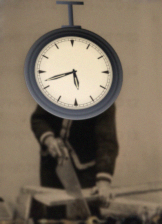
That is h=5 m=42
